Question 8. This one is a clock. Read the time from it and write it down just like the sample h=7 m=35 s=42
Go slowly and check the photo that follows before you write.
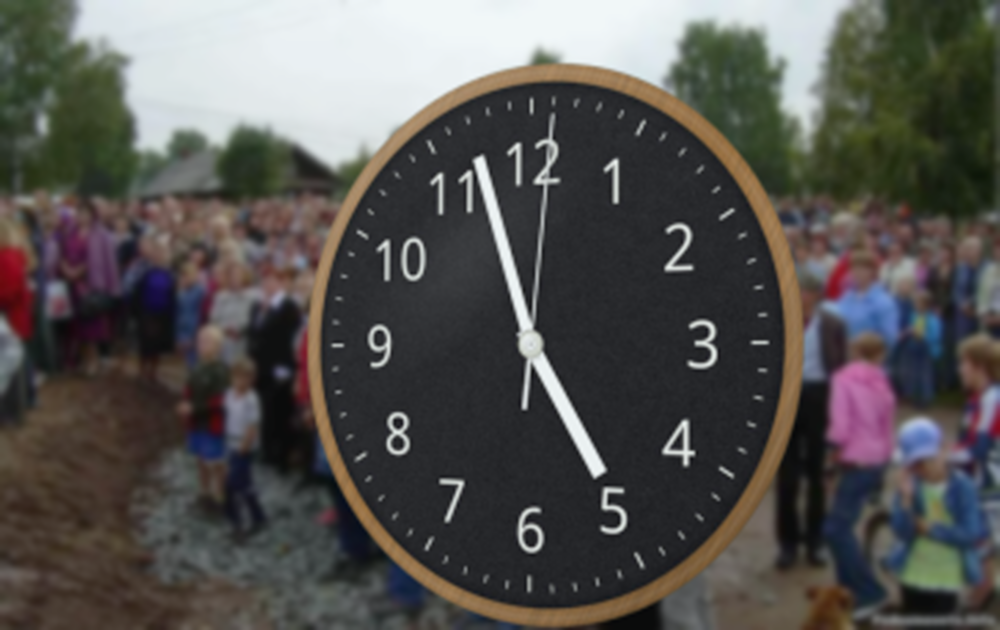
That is h=4 m=57 s=1
